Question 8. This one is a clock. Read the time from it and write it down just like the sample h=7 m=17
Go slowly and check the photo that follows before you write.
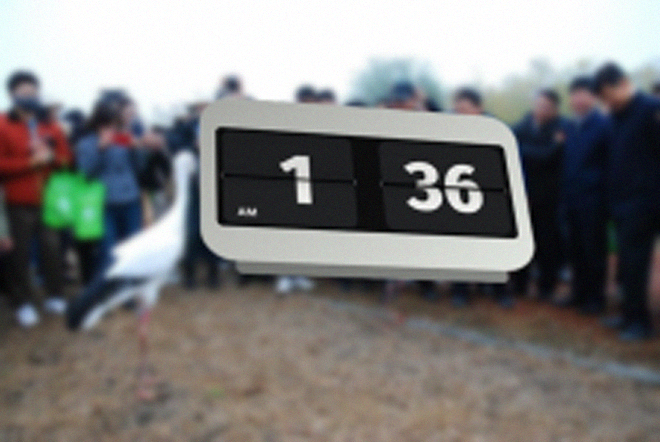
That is h=1 m=36
